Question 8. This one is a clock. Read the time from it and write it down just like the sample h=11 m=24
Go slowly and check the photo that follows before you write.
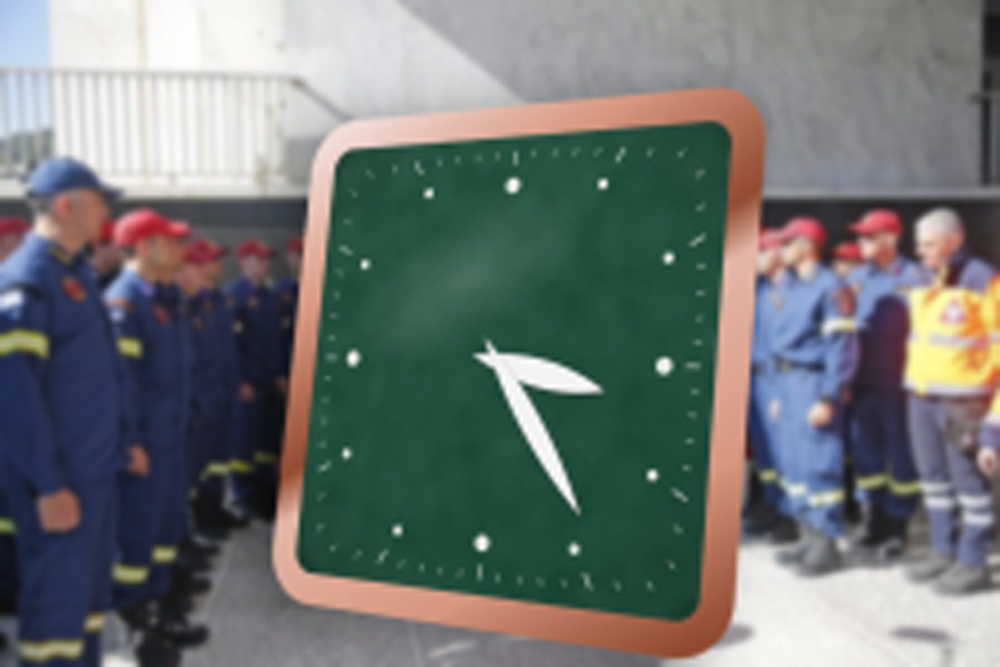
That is h=3 m=24
